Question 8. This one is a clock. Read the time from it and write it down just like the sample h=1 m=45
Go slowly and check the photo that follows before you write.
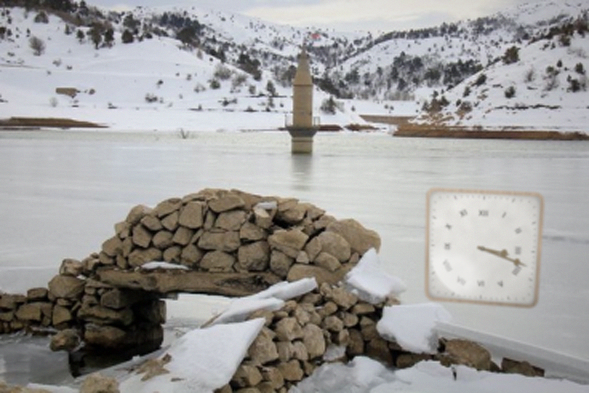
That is h=3 m=18
